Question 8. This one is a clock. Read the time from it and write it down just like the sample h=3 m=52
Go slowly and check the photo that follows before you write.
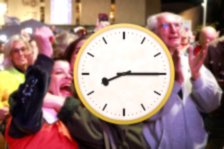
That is h=8 m=15
